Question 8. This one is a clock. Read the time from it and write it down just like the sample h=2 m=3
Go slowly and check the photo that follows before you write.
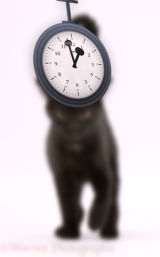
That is h=12 m=58
